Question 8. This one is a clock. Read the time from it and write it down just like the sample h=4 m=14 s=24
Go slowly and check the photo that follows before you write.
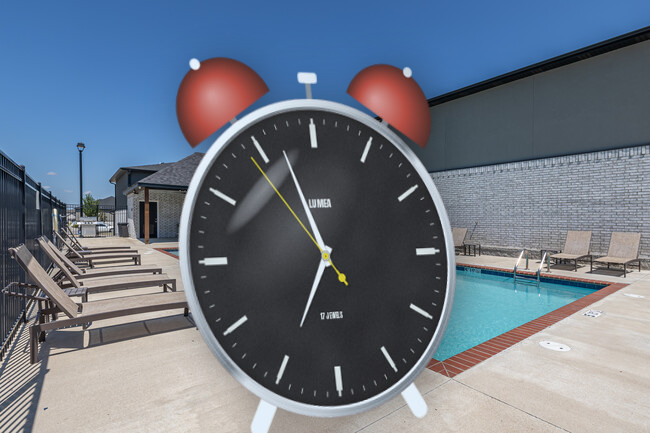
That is h=6 m=56 s=54
